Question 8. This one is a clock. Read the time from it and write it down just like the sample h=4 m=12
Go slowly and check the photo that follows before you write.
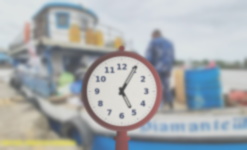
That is h=5 m=5
